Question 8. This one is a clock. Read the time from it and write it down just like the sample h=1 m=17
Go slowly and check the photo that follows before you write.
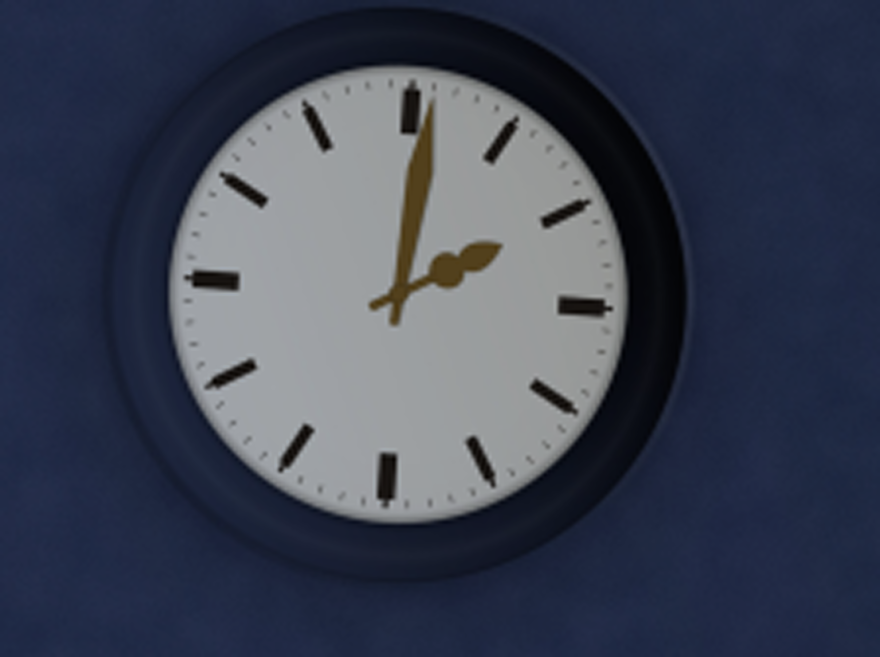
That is h=2 m=1
